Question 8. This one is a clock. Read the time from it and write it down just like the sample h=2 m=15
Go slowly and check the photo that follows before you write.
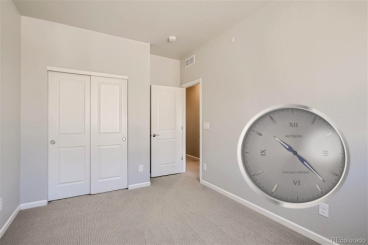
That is h=10 m=23
